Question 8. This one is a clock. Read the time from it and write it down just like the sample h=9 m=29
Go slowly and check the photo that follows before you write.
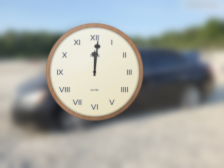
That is h=12 m=1
